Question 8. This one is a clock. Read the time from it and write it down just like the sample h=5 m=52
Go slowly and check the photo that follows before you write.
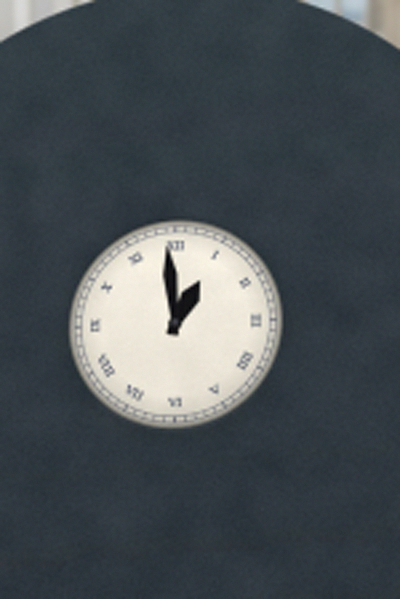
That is h=12 m=59
